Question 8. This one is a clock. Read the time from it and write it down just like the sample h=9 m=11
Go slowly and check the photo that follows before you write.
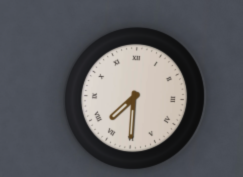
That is h=7 m=30
